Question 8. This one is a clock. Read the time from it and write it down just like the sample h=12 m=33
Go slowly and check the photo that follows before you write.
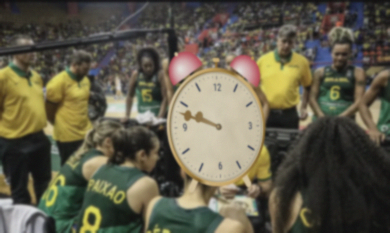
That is h=9 m=48
